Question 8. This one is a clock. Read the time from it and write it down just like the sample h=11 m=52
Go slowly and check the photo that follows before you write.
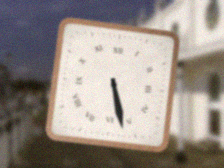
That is h=5 m=27
